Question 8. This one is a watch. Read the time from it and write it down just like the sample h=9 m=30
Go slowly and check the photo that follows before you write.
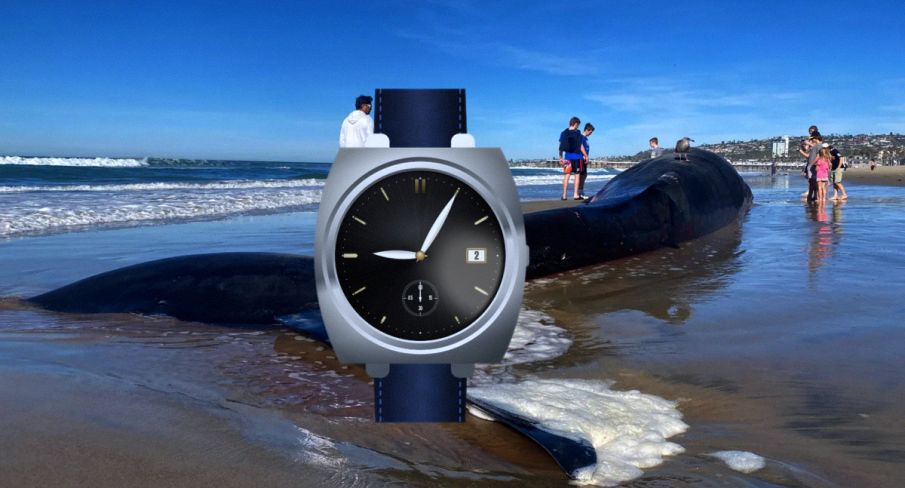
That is h=9 m=5
